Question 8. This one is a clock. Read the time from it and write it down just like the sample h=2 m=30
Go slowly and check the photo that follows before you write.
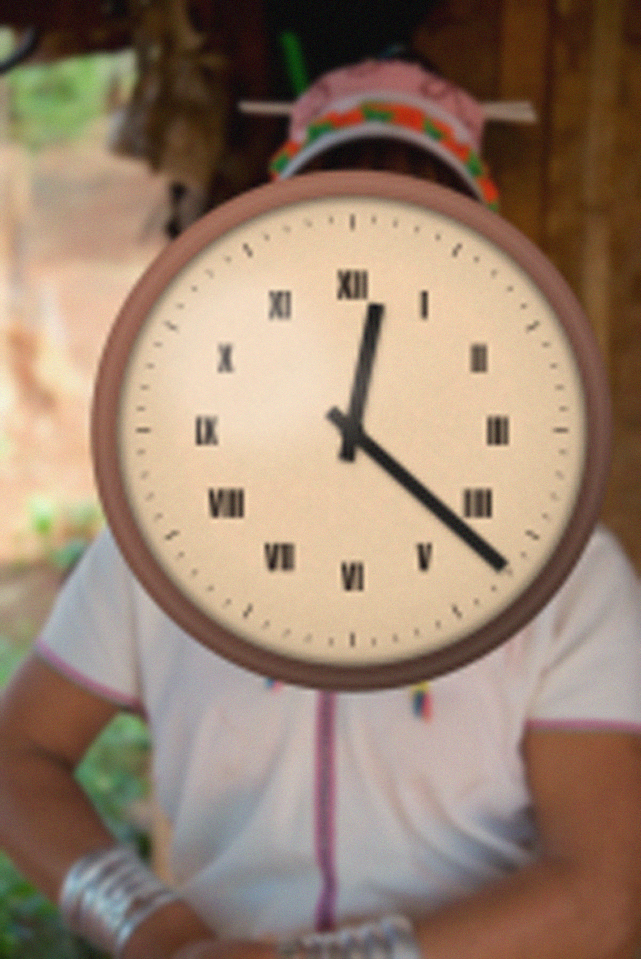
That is h=12 m=22
